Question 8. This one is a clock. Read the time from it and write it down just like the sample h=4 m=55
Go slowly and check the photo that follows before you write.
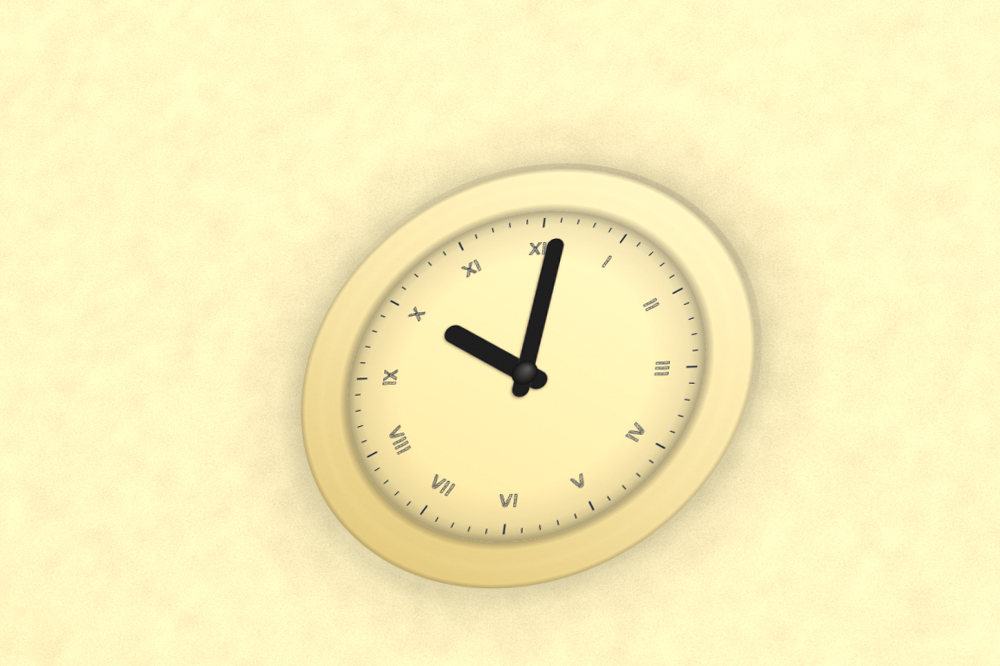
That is h=10 m=1
